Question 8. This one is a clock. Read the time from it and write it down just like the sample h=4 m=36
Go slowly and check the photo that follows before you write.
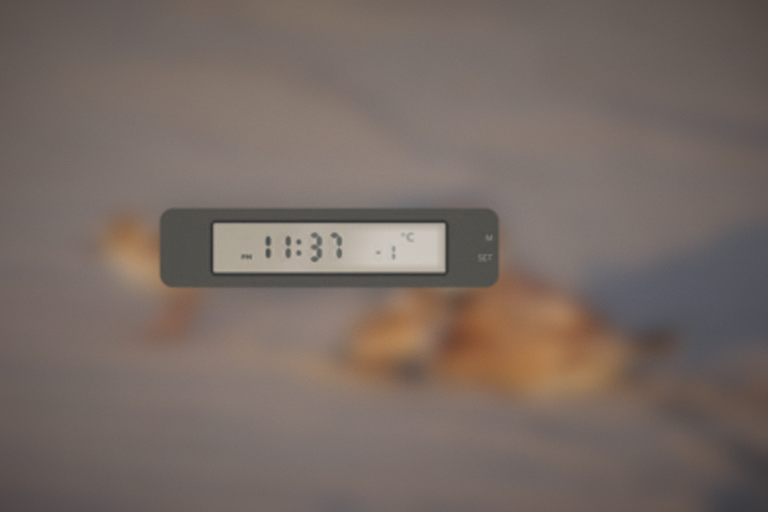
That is h=11 m=37
